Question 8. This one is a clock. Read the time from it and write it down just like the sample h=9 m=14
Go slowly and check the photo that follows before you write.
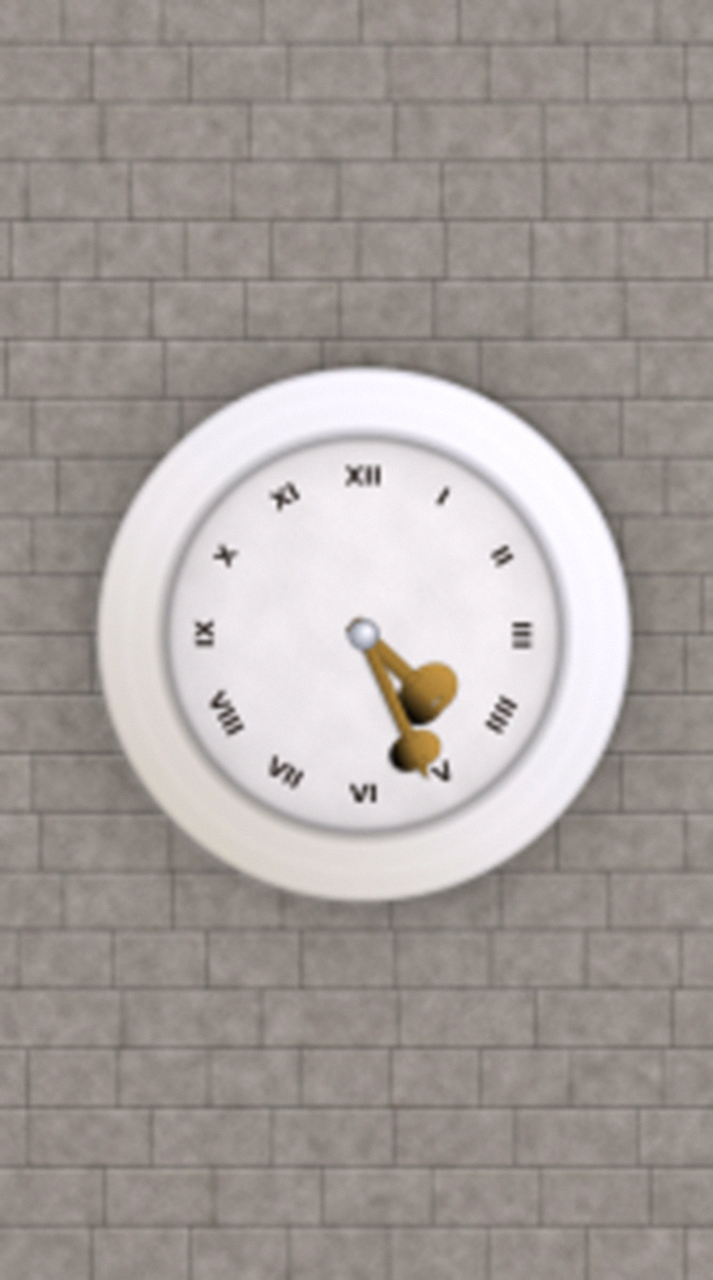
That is h=4 m=26
